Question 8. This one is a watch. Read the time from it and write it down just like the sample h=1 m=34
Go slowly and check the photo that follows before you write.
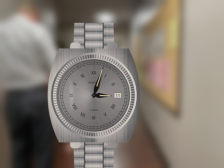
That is h=3 m=3
